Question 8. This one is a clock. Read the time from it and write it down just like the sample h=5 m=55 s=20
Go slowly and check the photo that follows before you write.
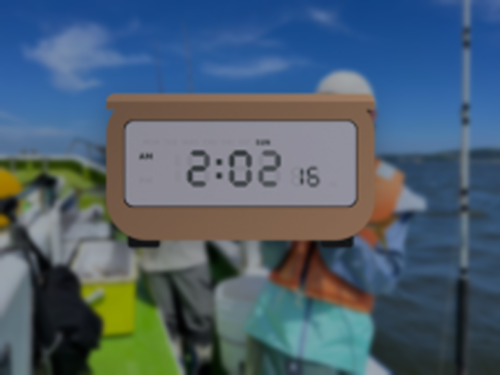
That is h=2 m=2 s=16
